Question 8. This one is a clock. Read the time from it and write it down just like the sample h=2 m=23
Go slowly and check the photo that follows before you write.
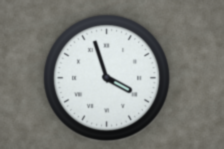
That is h=3 m=57
